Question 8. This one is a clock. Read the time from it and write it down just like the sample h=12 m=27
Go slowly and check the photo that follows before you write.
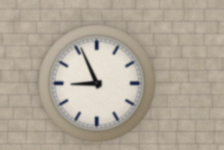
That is h=8 m=56
